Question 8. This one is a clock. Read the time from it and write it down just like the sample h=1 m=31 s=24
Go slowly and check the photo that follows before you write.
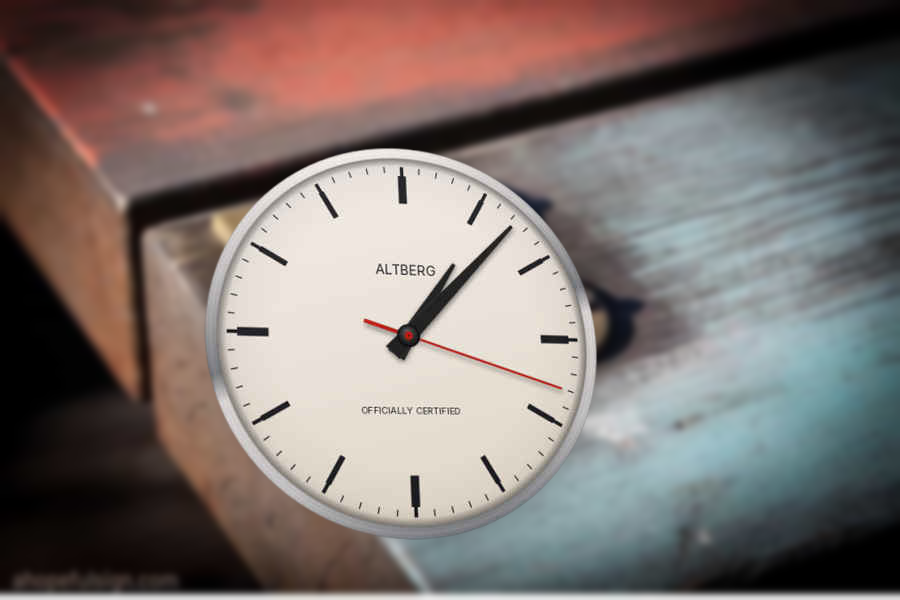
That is h=1 m=7 s=18
